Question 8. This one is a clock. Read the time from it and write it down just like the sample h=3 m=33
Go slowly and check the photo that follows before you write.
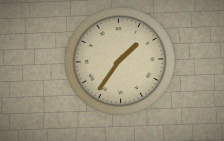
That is h=1 m=36
